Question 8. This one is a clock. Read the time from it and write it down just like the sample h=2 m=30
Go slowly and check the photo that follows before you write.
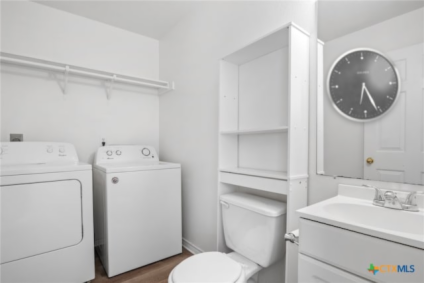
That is h=6 m=26
